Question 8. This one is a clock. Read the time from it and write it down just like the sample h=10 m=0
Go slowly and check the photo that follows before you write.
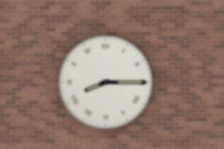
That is h=8 m=15
